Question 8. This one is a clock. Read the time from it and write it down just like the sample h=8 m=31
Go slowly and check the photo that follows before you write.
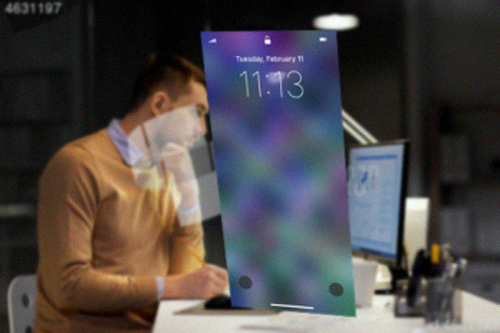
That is h=11 m=13
